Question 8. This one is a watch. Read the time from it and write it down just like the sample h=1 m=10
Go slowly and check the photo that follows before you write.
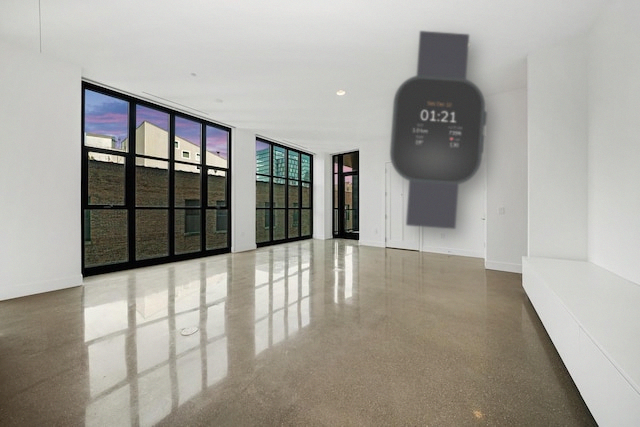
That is h=1 m=21
